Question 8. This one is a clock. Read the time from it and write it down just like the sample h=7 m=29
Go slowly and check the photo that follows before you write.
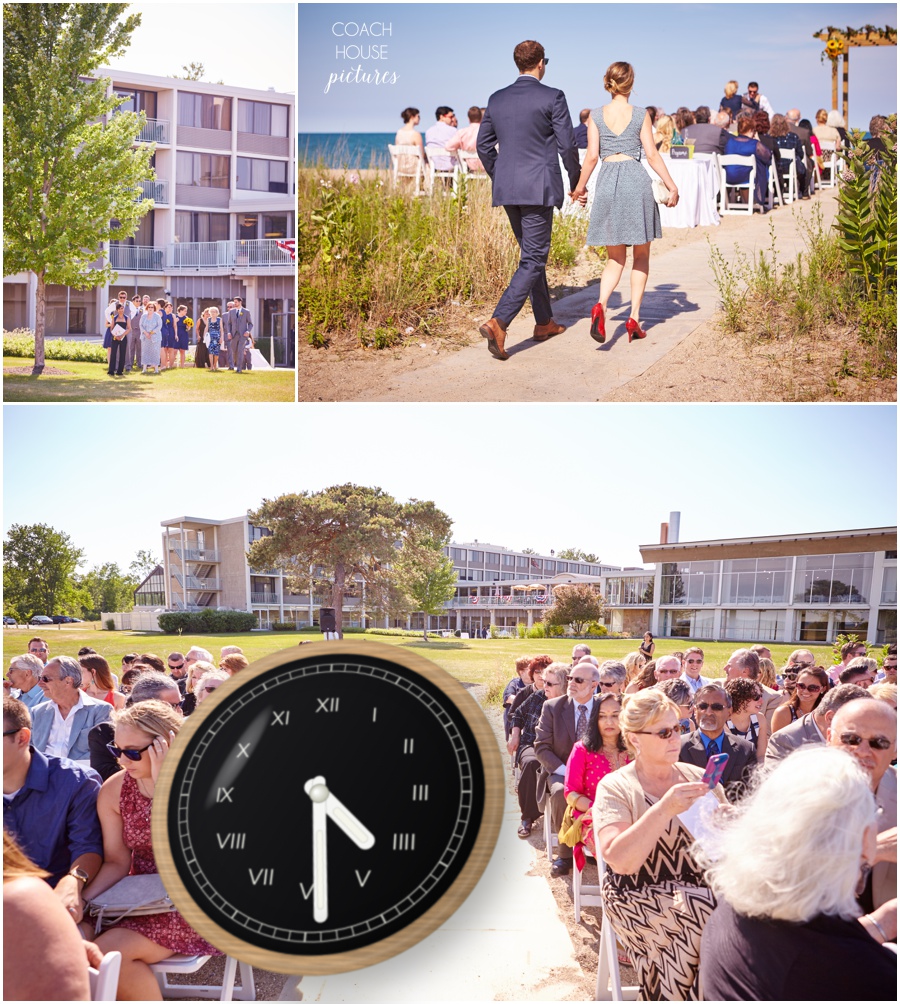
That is h=4 m=29
